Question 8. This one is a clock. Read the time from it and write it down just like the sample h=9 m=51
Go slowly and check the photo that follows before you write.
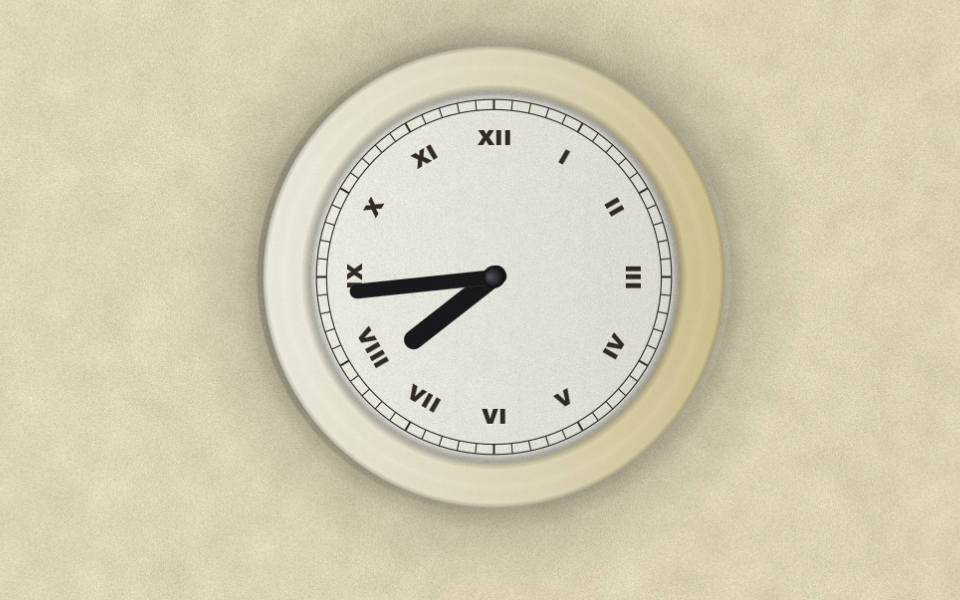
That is h=7 m=44
